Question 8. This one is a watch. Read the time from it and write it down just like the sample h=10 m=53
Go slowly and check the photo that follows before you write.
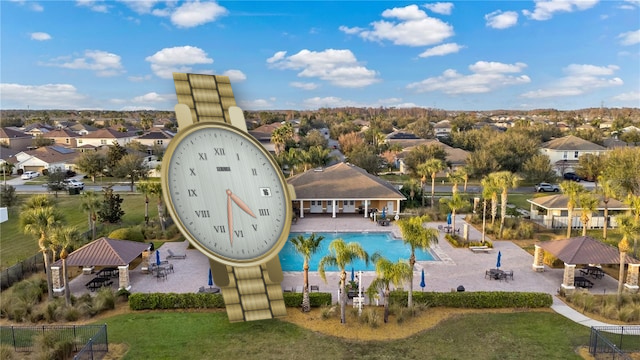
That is h=4 m=32
